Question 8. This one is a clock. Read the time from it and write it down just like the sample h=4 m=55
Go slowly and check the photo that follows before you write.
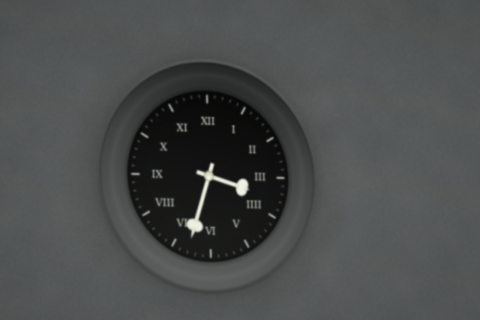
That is h=3 m=33
